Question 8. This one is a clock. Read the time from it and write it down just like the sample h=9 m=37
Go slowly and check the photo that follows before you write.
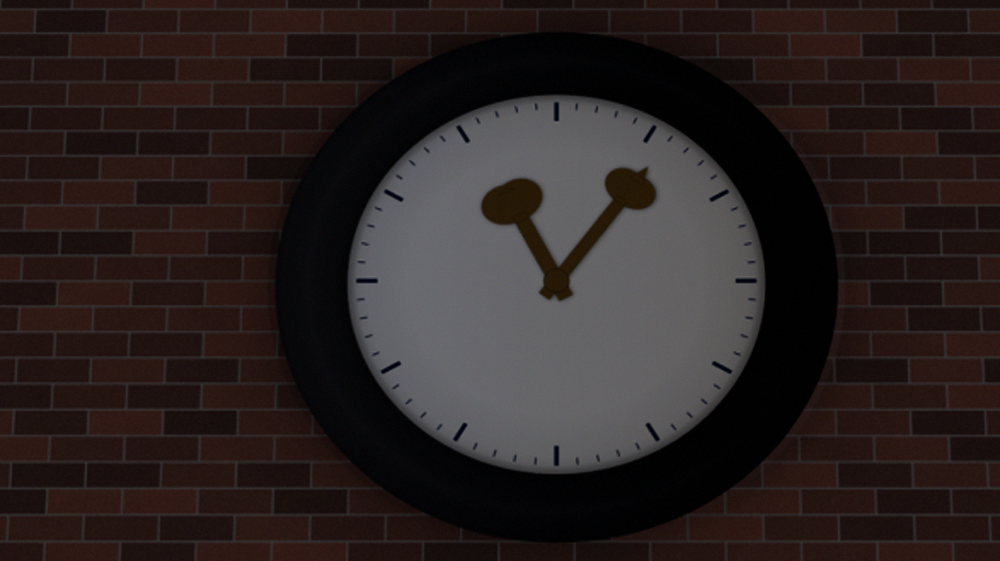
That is h=11 m=6
